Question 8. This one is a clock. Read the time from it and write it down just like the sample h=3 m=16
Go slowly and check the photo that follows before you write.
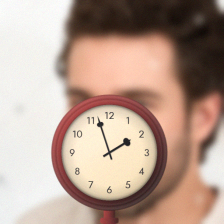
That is h=1 m=57
